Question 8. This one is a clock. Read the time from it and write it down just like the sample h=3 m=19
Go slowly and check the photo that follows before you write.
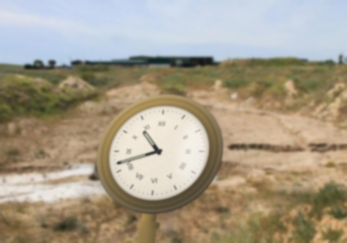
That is h=10 m=42
